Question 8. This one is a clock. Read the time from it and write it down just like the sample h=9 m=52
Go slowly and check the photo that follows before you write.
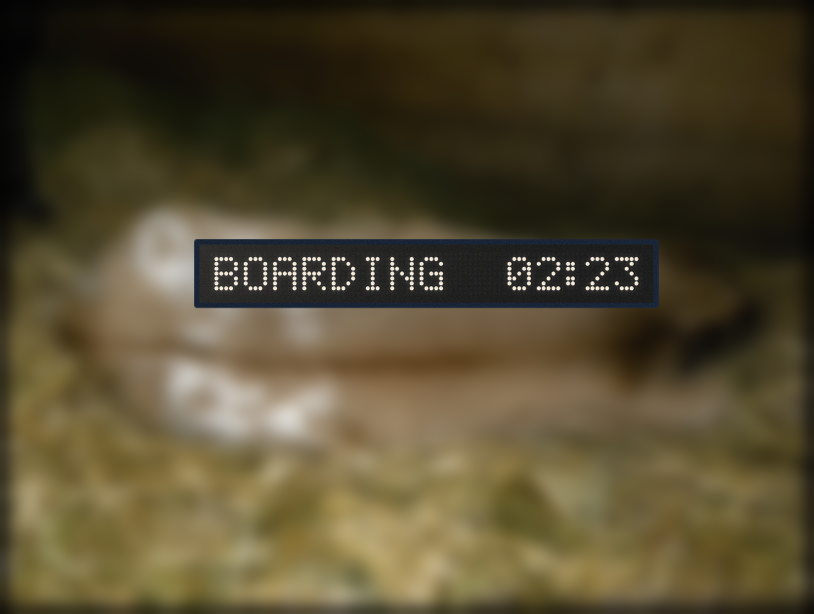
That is h=2 m=23
